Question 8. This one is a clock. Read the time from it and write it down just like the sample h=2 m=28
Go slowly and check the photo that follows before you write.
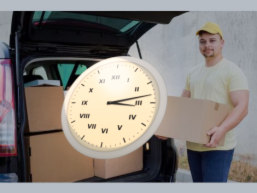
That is h=3 m=13
